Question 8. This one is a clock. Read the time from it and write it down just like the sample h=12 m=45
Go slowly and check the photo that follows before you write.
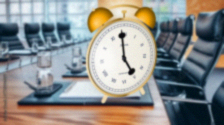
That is h=4 m=59
